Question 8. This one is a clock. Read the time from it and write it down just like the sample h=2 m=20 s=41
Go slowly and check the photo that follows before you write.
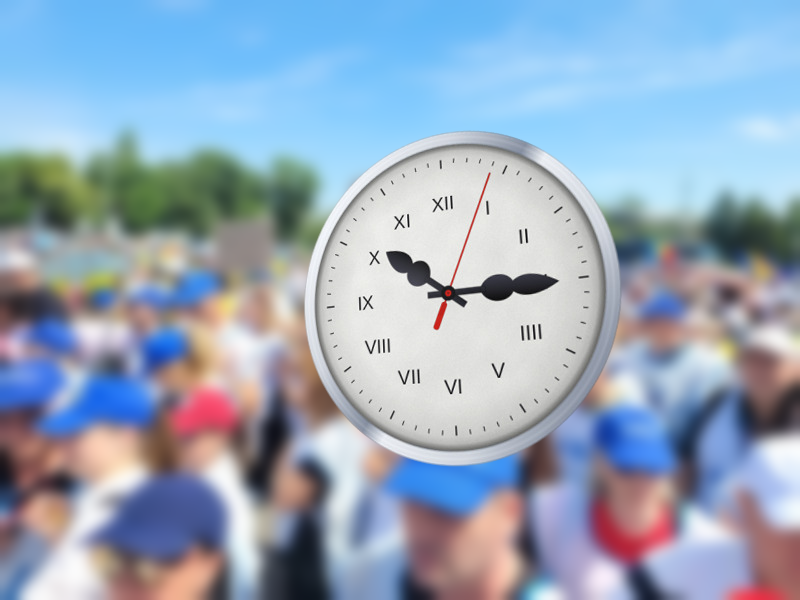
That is h=10 m=15 s=4
